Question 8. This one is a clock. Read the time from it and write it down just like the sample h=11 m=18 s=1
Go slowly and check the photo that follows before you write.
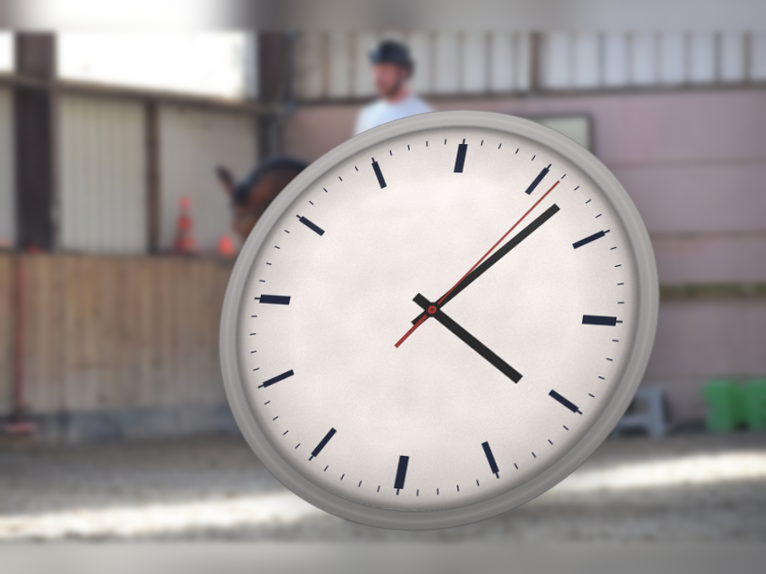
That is h=4 m=7 s=6
